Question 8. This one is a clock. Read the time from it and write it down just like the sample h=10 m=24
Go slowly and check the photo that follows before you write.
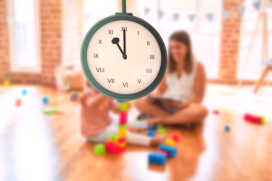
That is h=11 m=0
